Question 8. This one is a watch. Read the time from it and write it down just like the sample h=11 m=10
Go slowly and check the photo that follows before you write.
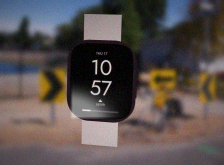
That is h=10 m=57
